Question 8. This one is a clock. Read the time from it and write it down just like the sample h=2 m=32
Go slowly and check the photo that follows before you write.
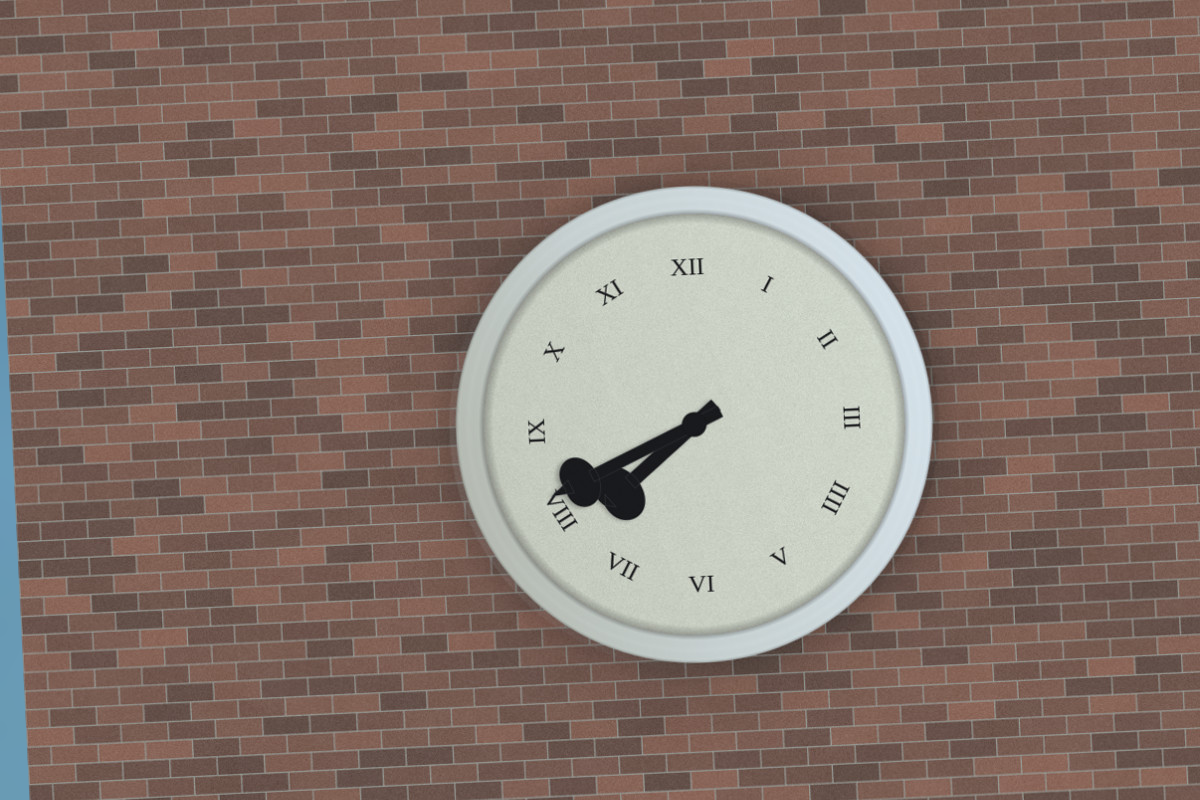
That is h=7 m=41
